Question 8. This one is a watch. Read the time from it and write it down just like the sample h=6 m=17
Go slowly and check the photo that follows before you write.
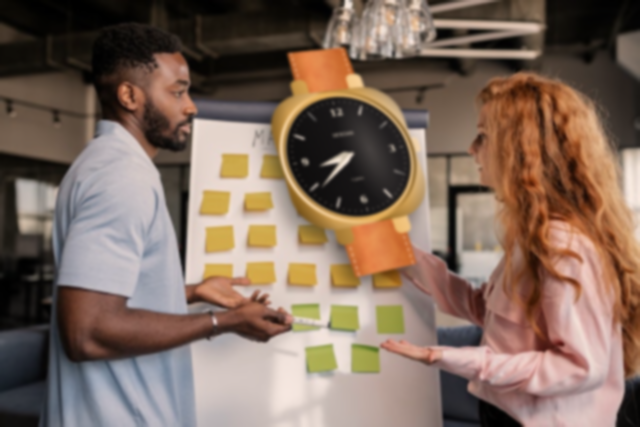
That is h=8 m=39
